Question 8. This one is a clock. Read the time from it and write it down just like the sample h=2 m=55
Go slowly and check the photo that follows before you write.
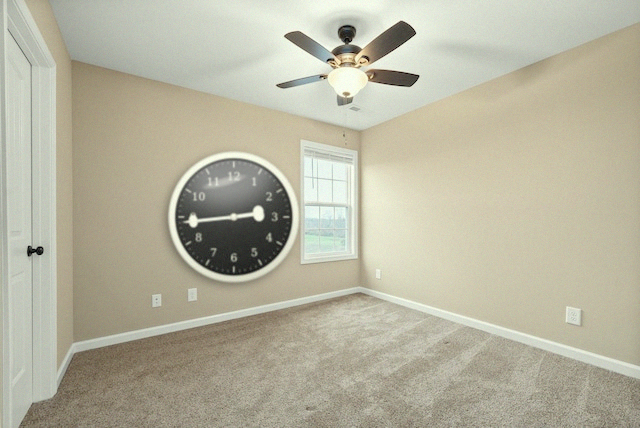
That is h=2 m=44
